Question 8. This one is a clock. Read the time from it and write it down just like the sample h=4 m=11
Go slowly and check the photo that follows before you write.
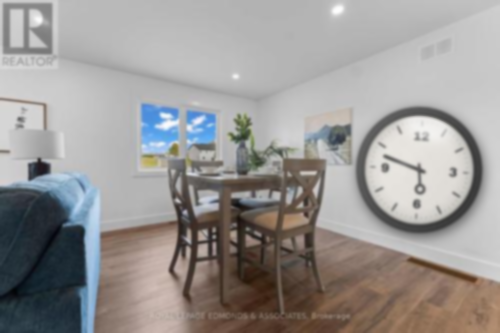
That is h=5 m=48
